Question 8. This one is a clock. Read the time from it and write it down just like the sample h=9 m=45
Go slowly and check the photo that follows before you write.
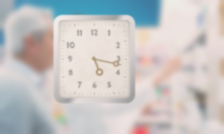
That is h=5 m=17
